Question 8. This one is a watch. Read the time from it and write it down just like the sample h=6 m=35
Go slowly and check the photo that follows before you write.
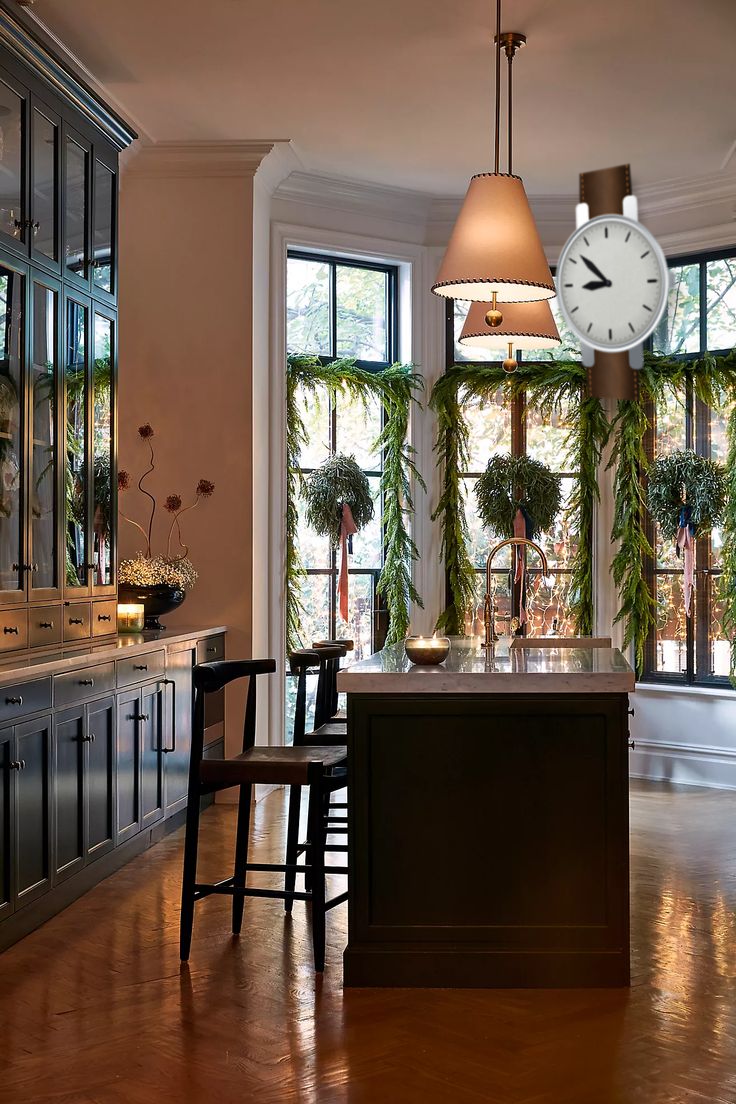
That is h=8 m=52
